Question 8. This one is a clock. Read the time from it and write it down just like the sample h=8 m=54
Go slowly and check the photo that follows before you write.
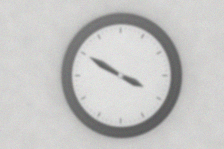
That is h=3 m=50
